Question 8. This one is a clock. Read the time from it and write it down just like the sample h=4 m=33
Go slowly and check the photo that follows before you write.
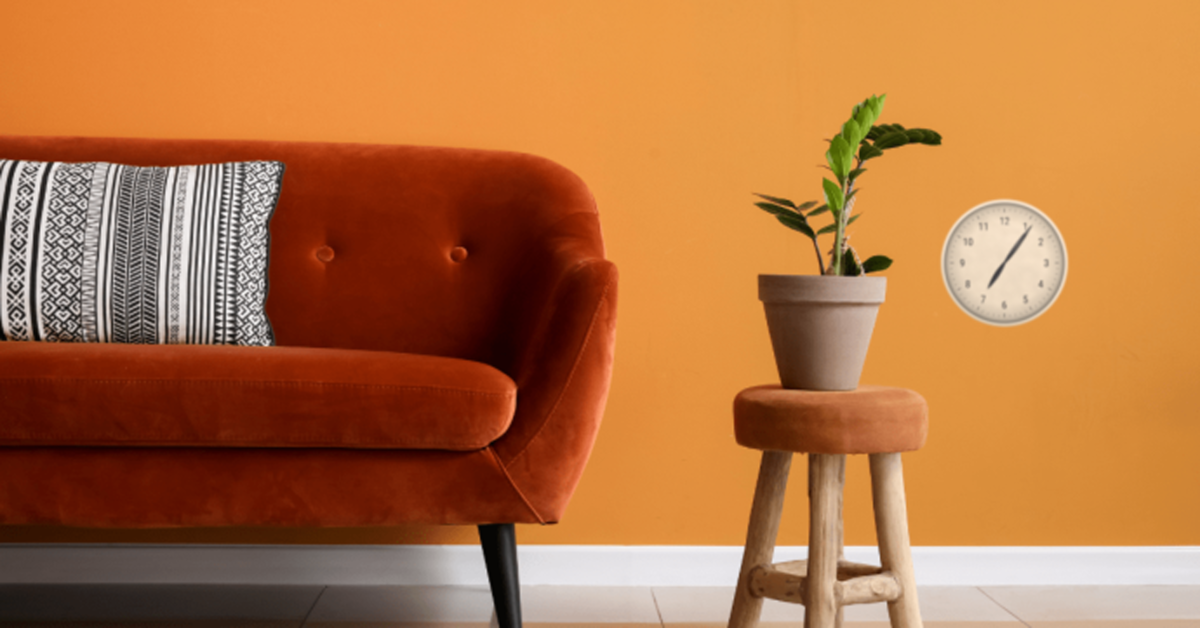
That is h=7 m=6
